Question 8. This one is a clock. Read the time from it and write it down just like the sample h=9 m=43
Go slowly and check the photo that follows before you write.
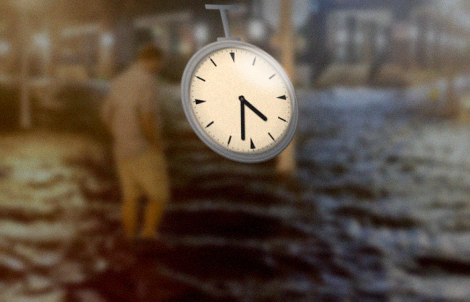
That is h=4 m=32
